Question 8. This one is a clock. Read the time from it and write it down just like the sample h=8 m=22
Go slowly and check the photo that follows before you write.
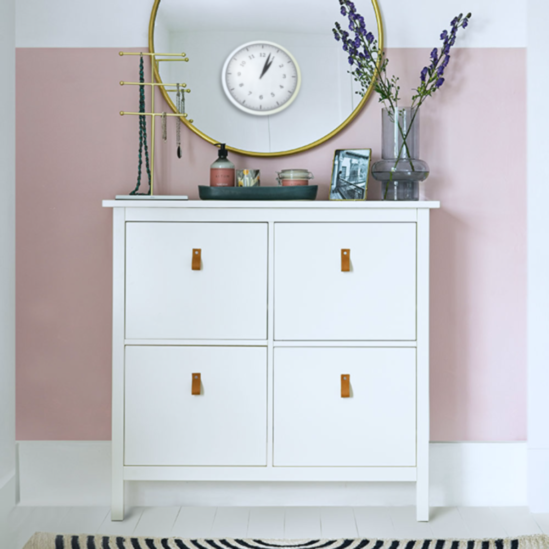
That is h=1 m=3
